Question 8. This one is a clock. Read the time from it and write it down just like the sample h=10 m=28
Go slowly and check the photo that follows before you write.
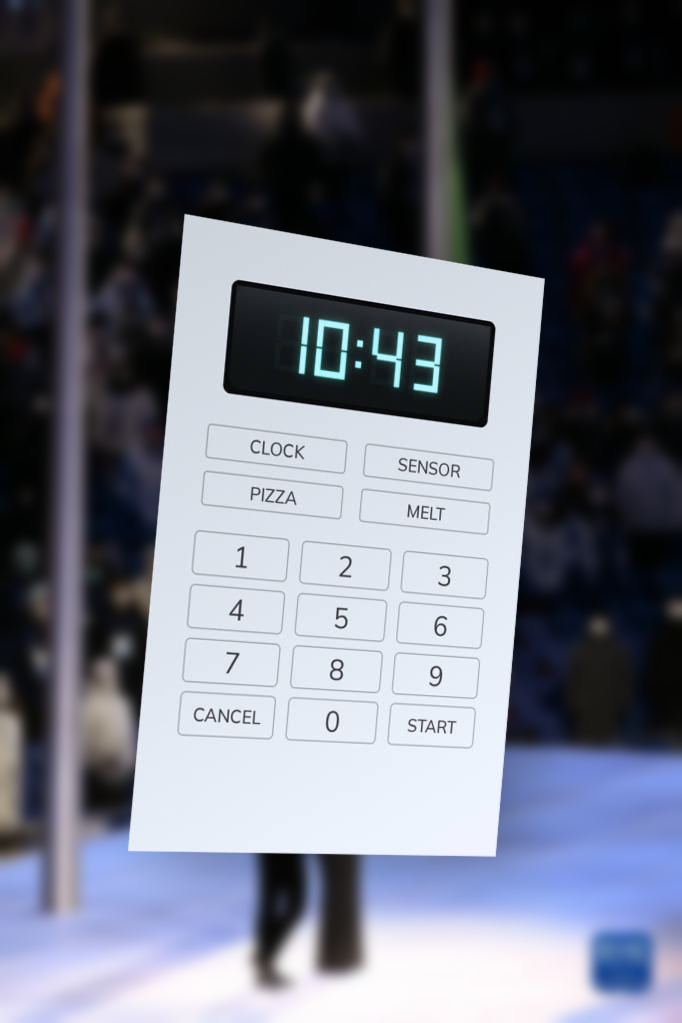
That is h=10 m=43
